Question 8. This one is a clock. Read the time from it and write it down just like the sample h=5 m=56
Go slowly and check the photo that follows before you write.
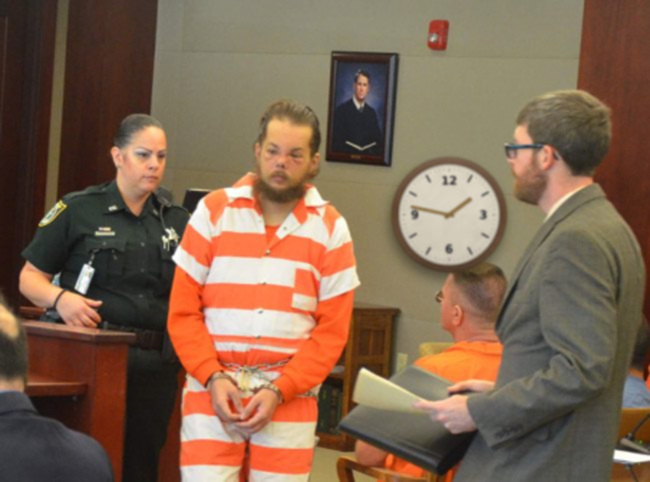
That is h=1 m=47
